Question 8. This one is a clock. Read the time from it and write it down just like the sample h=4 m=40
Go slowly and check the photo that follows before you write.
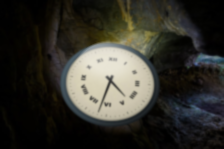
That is h=4 m=32
